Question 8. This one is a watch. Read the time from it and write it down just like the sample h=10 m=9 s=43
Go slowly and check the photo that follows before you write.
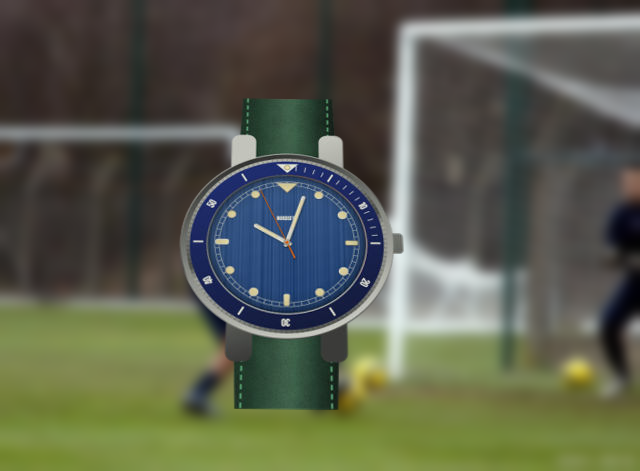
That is h=10 m=2 s=56
